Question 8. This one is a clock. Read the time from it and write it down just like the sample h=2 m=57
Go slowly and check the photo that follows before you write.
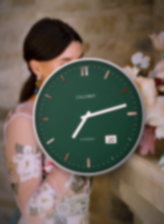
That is h=7 m=13
